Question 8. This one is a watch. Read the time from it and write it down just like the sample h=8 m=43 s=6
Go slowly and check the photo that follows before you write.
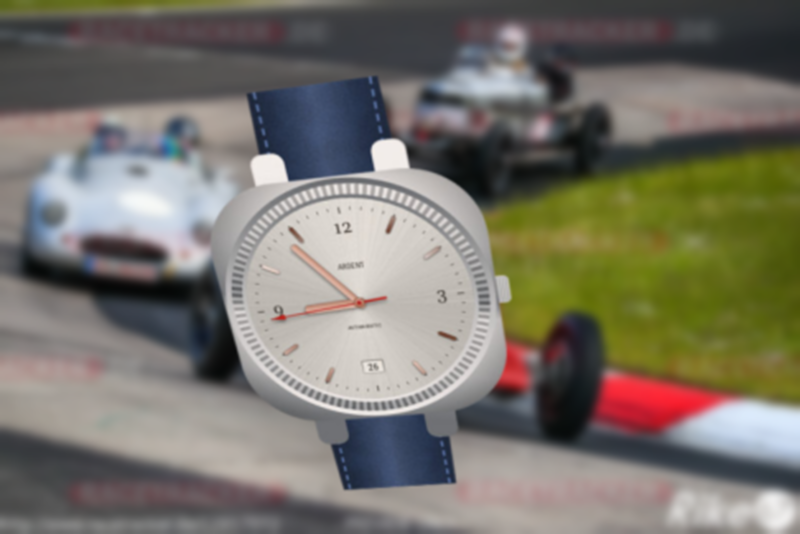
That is h=8 m=53 s=44
